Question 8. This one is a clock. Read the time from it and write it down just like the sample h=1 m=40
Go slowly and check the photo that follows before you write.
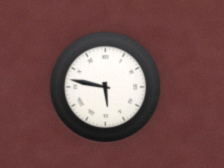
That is h=5 m=47
